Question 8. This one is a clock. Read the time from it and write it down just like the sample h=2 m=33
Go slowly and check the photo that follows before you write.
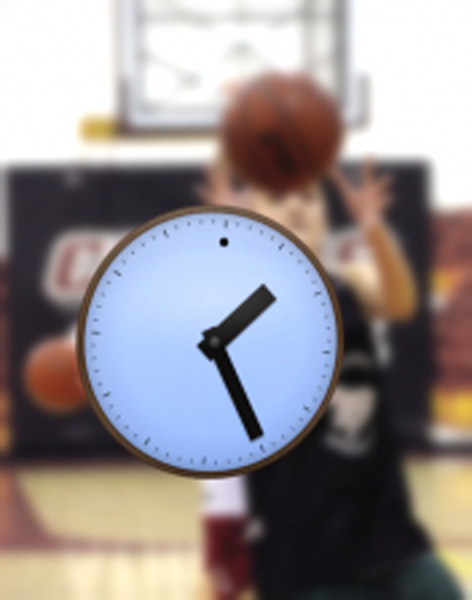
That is h=1 m=25
